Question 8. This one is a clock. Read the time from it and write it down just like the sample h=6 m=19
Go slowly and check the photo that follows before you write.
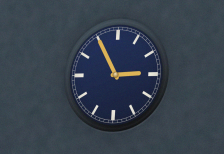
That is h=2 m=55
